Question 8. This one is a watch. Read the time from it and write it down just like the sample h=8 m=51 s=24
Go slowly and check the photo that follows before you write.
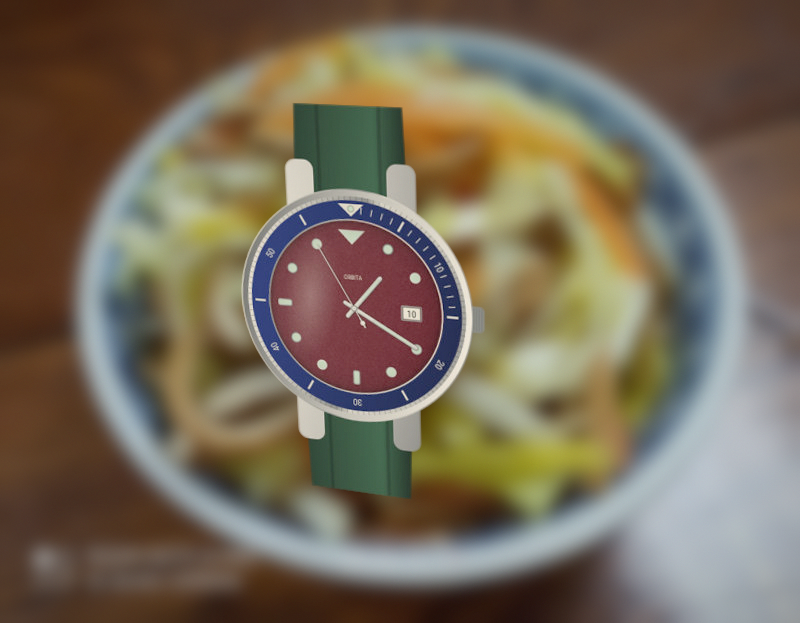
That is h=1 m=19 s=55
